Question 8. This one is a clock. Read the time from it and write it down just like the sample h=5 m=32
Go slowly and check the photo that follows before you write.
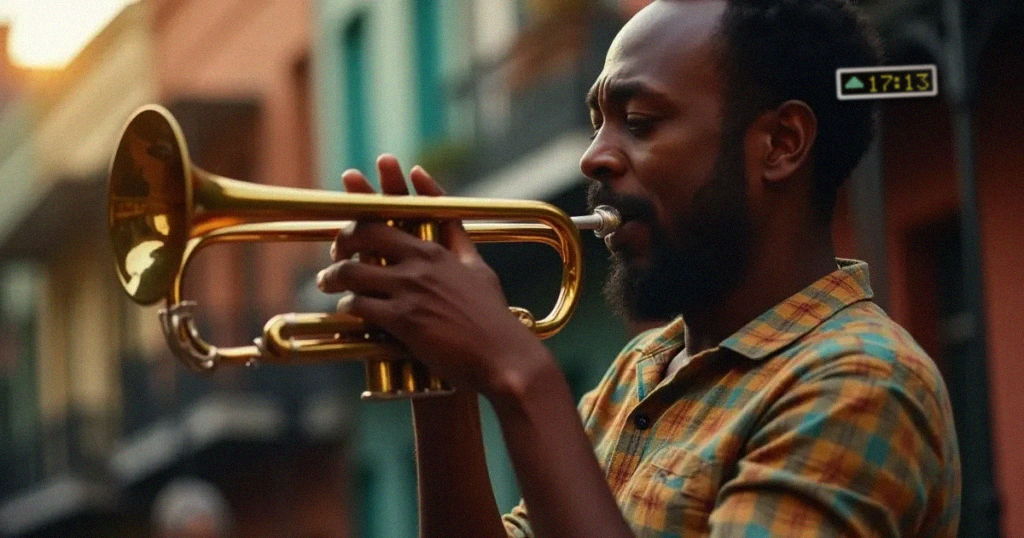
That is h=17 m=13
